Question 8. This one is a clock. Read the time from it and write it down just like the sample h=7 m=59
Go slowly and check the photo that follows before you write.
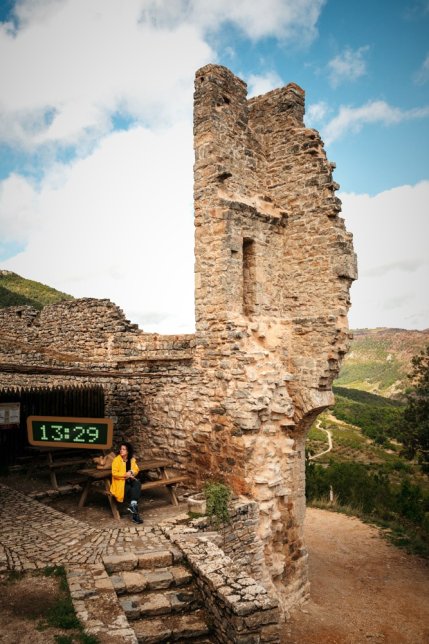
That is h=13 m=29
